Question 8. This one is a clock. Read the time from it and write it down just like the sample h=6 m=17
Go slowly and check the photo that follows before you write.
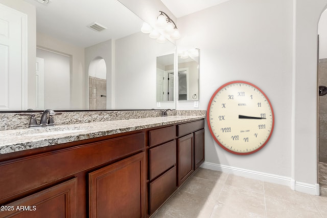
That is h=3 m=16
